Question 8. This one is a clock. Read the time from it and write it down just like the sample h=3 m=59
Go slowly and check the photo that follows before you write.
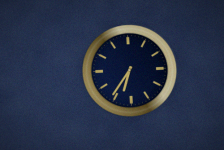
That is h=6 m=36
